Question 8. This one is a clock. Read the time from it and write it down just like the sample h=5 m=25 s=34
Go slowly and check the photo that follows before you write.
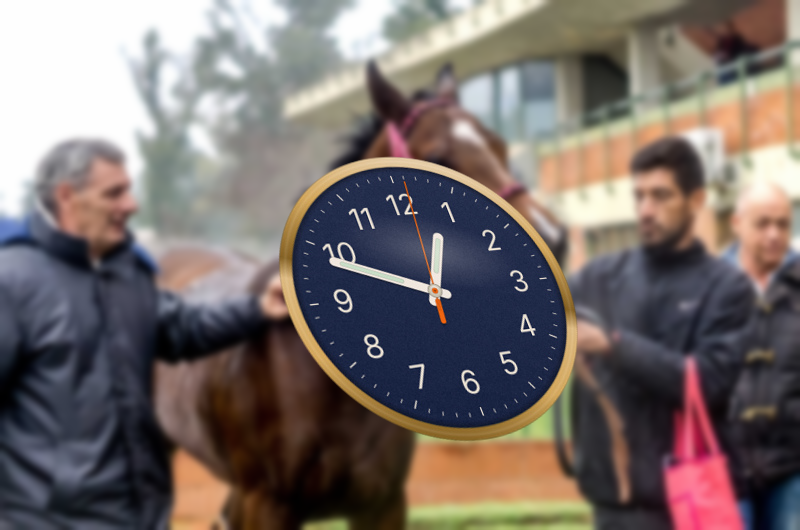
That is h=12 m=49 s=1
